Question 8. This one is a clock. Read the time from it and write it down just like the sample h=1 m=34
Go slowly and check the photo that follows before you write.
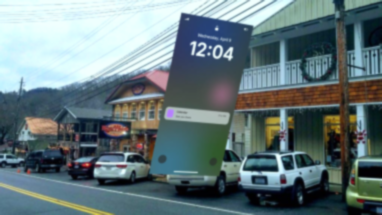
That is h=12 m=4
